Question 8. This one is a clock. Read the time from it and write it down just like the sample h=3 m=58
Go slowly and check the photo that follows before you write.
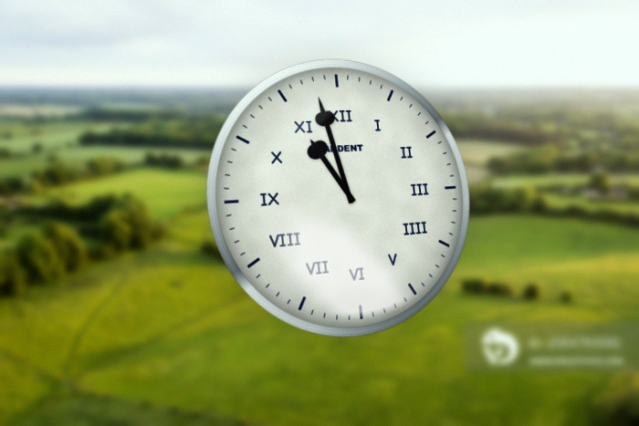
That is h=10 m=58
